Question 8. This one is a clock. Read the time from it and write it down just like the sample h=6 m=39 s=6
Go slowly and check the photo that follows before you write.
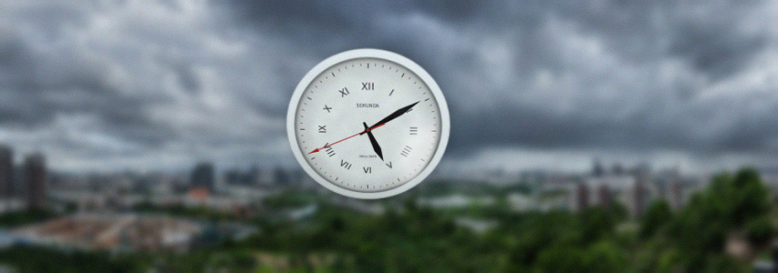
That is h=5 m=9 s=41
